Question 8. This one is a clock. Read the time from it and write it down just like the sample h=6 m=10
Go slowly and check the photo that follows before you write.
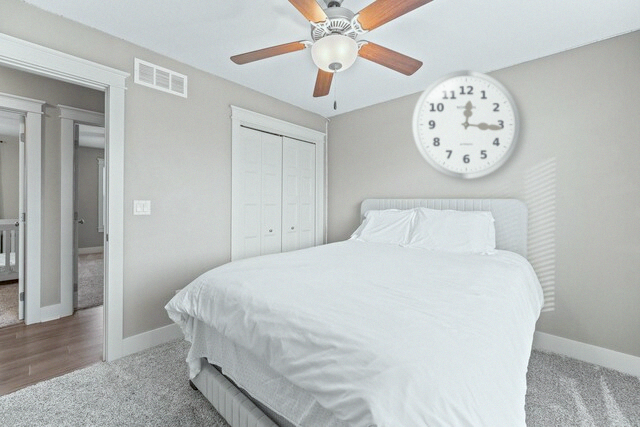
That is h=12 m=16
